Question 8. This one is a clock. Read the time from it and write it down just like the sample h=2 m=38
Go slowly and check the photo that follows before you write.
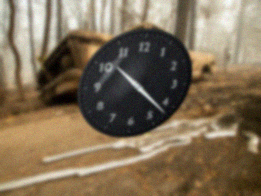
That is h=10 m=22
